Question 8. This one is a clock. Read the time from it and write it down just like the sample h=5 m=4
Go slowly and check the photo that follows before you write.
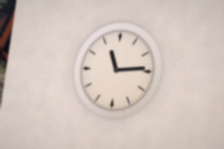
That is h=11 m=14
